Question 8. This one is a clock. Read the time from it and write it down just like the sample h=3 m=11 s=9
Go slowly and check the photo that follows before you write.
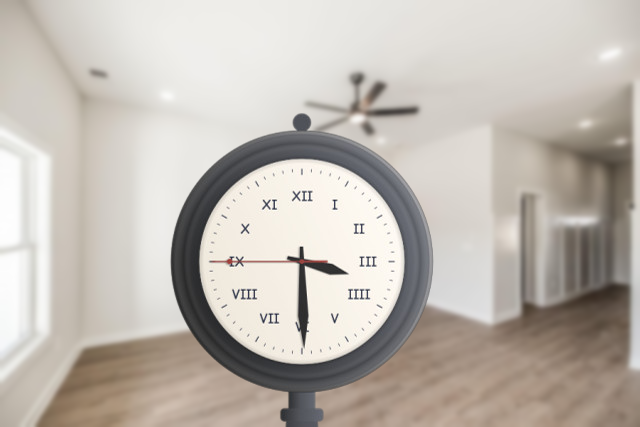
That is h=3 m=29 s=45
